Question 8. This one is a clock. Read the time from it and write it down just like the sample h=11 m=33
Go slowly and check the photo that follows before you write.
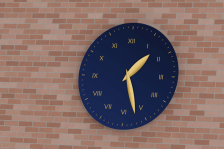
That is h=1 m=27
